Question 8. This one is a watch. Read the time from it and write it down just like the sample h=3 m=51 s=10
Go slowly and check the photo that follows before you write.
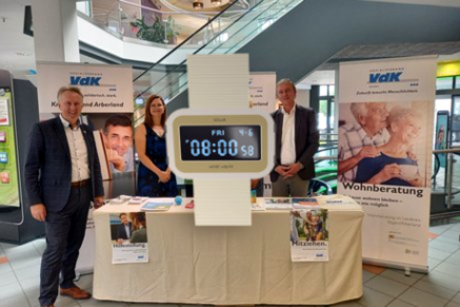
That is h=8 m=0 s=58
